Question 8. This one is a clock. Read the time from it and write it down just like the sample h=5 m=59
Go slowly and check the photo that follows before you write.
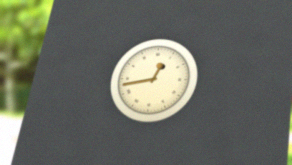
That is h=12 m=43
